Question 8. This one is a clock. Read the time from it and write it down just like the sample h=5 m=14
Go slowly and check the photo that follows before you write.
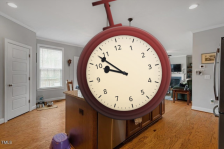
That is h=9 m=53
